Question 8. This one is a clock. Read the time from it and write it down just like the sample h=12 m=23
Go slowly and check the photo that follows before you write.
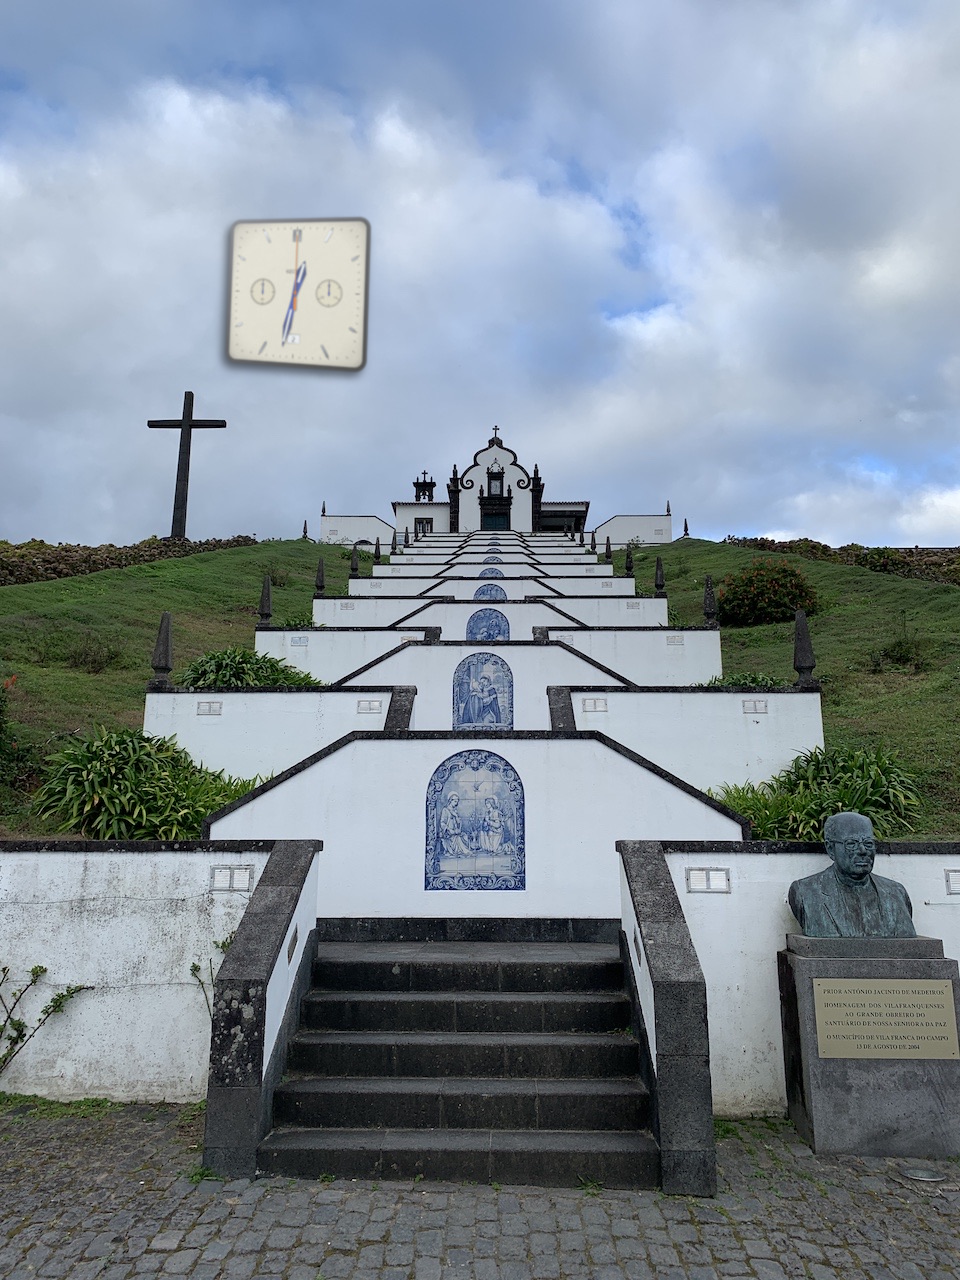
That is h=12 m=32
